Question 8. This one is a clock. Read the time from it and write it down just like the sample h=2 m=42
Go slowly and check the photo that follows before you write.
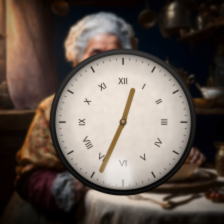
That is h=12 m=34
